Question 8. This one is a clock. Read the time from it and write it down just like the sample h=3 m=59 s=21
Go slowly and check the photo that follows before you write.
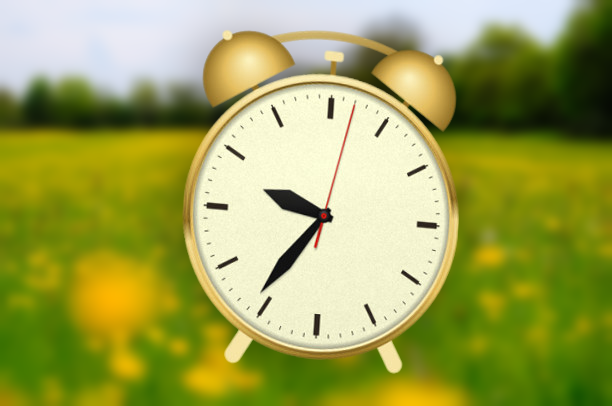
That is h=9 m=36 s=2
